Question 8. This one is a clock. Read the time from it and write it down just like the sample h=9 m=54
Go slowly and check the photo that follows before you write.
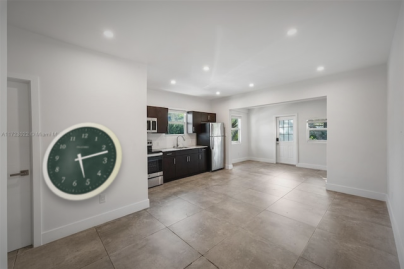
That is h=5 m=12
